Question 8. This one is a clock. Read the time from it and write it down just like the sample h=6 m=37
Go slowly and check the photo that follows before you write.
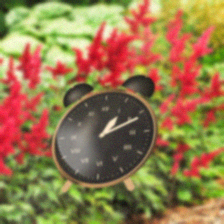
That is h=1 m=11
